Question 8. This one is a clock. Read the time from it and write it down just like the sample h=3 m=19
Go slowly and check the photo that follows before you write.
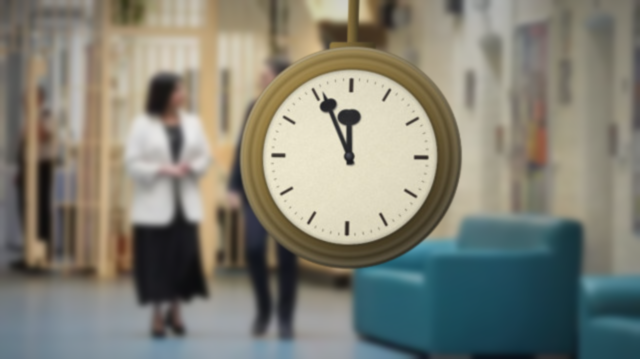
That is h=11 m=56
